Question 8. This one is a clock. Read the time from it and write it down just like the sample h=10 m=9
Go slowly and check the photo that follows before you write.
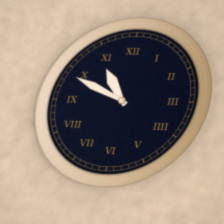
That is h=10 m=49
